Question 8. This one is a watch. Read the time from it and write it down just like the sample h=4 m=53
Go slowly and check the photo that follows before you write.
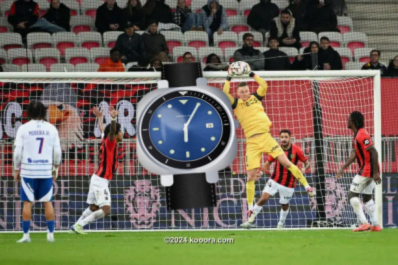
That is h=6 m=5
